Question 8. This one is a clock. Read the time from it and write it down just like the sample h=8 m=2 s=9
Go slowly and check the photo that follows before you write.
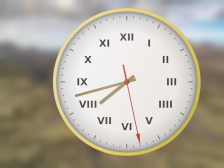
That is h=7 m=42 s=28
